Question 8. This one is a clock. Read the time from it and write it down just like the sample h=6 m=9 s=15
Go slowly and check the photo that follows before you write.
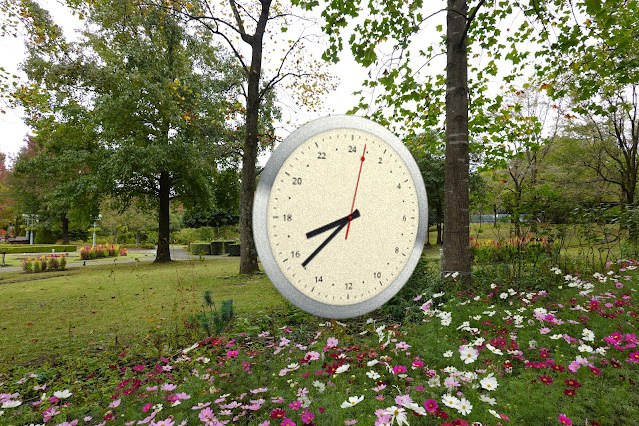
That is h=16 m=38 s=2
